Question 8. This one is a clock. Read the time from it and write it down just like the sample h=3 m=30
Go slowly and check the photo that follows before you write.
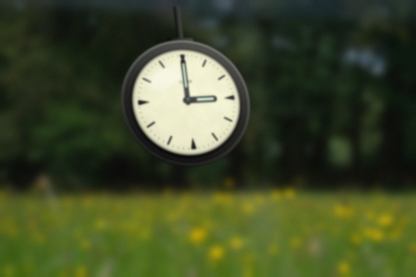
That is h=3 m=0
